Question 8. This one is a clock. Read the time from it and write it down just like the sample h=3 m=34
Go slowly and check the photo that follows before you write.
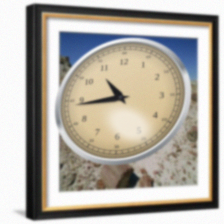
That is h=10 m=44
